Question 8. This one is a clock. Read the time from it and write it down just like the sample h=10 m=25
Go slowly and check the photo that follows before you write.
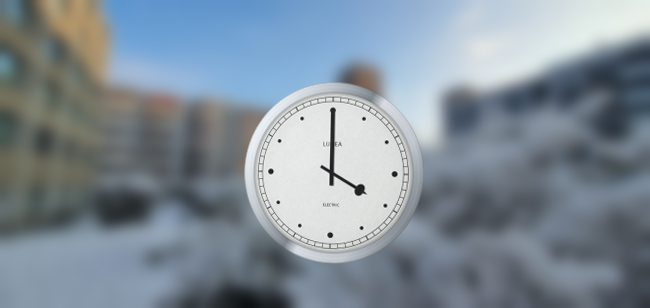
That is h=4 m=0
